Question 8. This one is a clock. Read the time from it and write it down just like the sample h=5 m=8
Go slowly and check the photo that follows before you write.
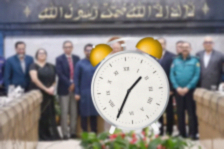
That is h=1 m=35
